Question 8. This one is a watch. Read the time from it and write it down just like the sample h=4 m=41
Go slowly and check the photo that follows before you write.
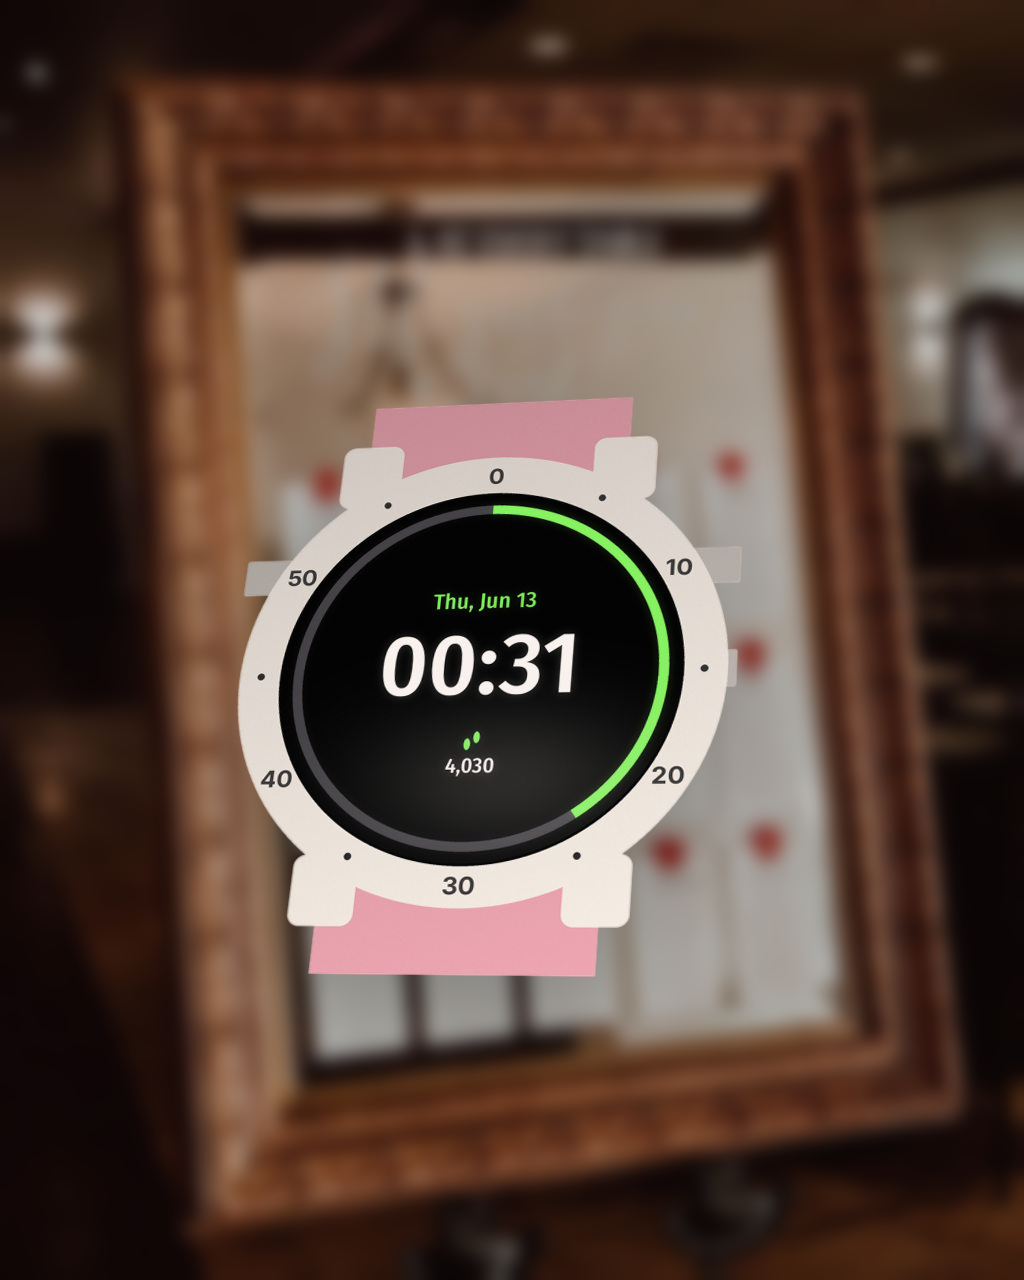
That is h=0 m=31
